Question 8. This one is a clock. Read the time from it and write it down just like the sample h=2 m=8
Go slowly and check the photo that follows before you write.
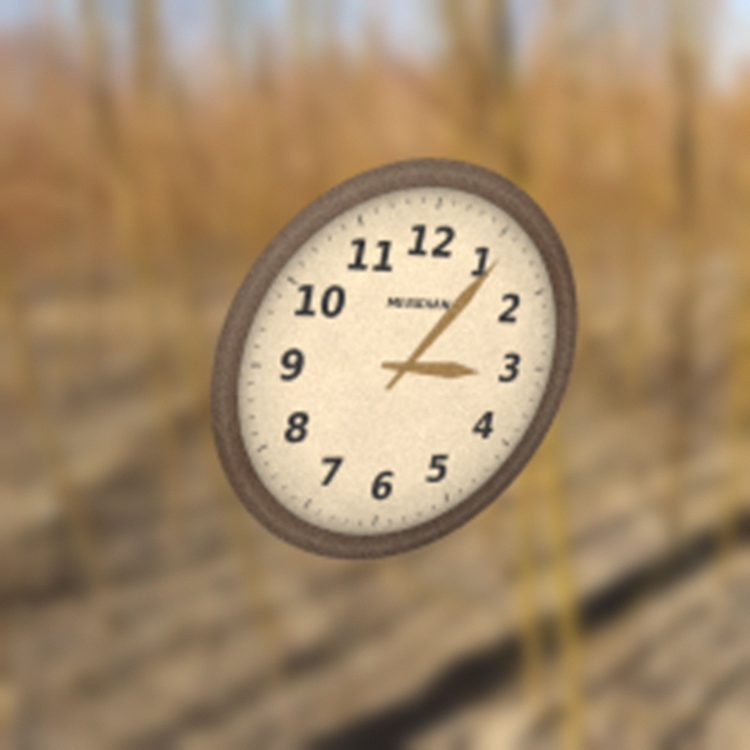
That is h=3 m=6
